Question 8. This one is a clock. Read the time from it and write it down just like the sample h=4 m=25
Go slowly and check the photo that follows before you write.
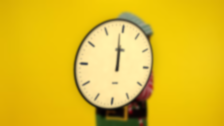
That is h=11 m=59
